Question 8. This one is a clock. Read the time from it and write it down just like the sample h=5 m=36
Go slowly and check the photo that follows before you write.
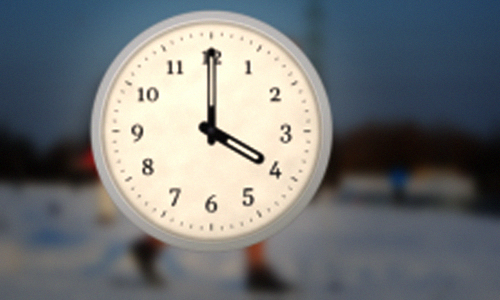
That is h=4 m=0
